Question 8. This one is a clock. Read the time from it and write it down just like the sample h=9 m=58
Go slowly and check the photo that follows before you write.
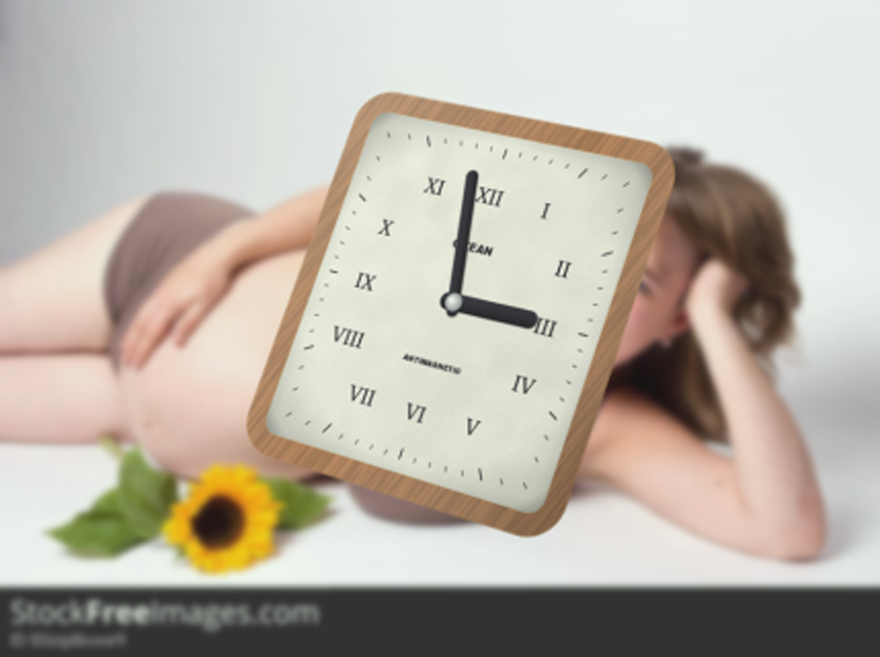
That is h=2 m=58
